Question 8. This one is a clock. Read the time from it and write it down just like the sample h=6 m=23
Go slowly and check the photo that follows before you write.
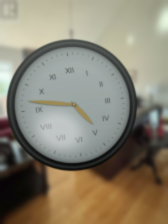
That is h=4 m=47
